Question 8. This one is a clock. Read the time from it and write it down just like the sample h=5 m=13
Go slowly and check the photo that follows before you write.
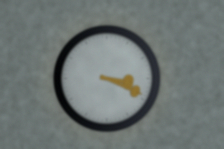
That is h=3 m=19
